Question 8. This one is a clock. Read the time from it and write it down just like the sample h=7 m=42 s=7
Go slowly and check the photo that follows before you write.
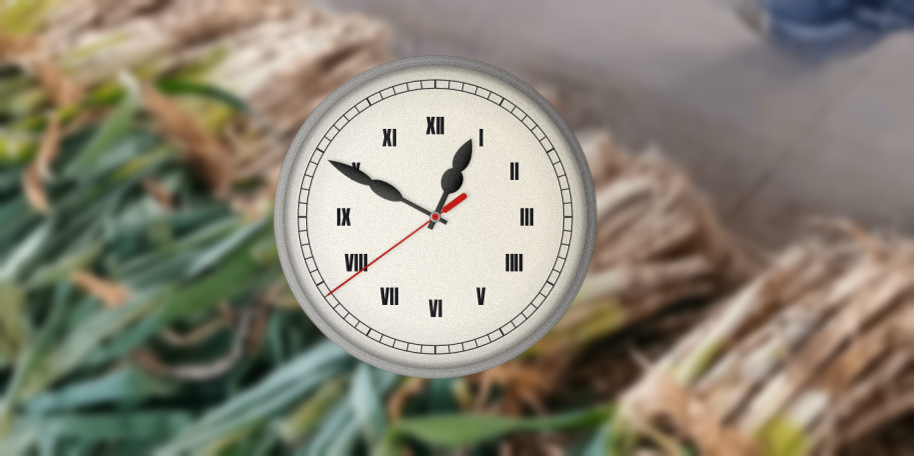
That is h=12 m=49 s=39
